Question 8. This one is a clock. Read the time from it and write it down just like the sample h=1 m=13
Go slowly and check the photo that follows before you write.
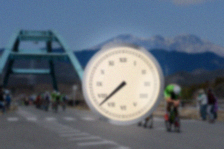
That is h=7 m=38
